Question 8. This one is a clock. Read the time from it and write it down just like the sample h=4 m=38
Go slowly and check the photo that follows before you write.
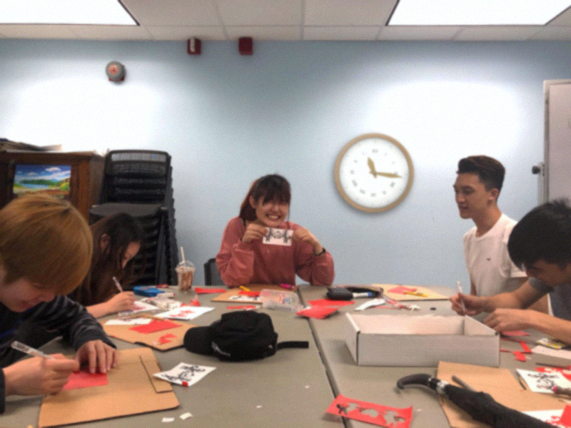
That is h=11 m=16
